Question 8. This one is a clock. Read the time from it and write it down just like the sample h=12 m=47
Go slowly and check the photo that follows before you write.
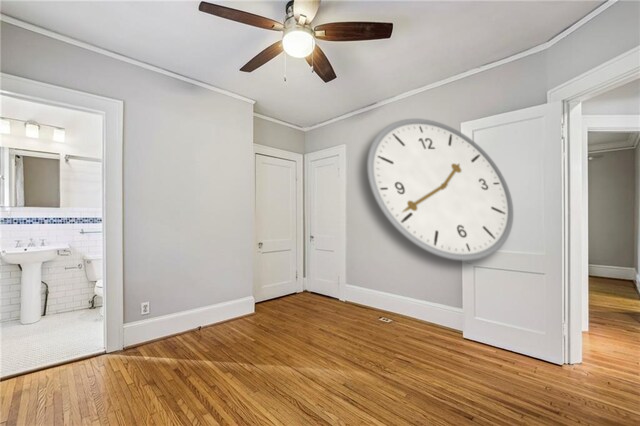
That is h=1 m=41
